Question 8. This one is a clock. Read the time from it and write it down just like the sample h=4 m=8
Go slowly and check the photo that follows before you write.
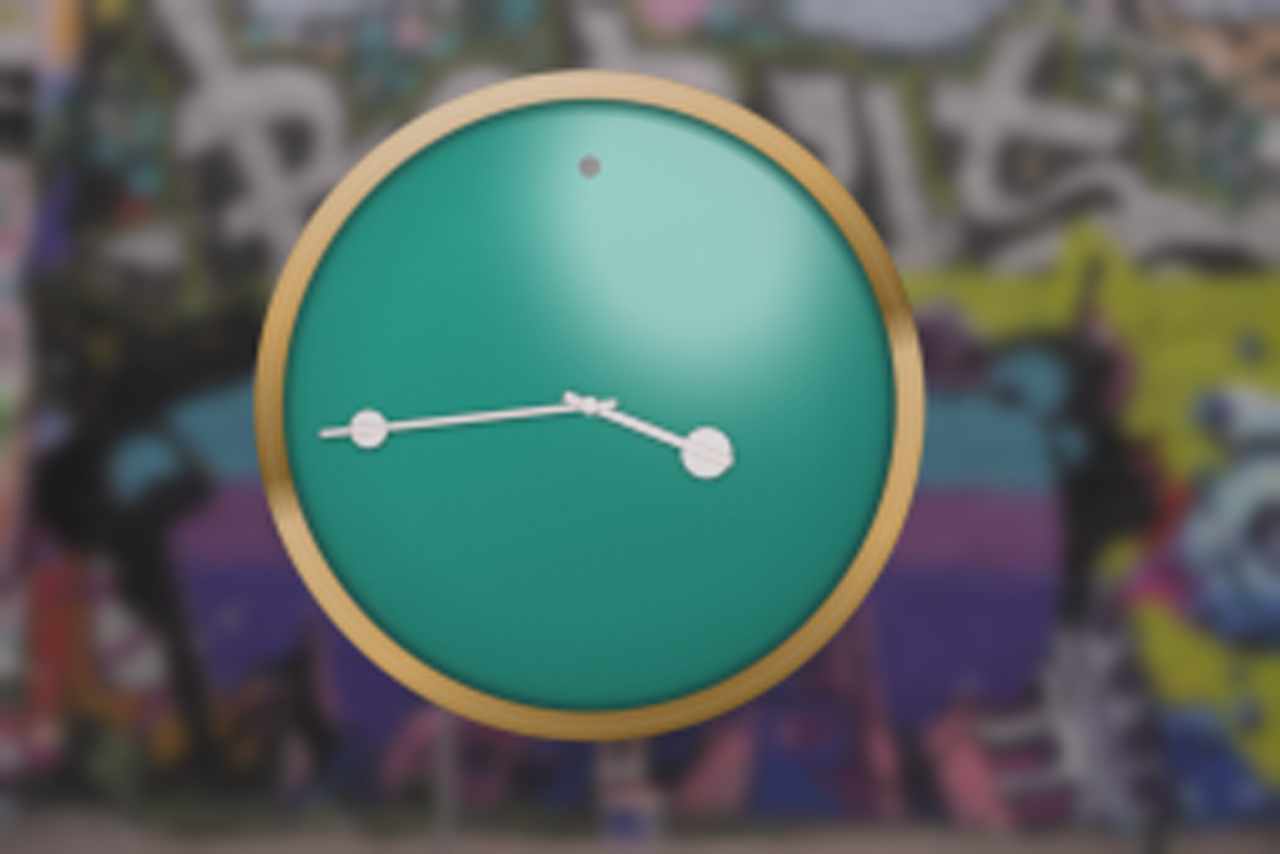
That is h=3 m=44
